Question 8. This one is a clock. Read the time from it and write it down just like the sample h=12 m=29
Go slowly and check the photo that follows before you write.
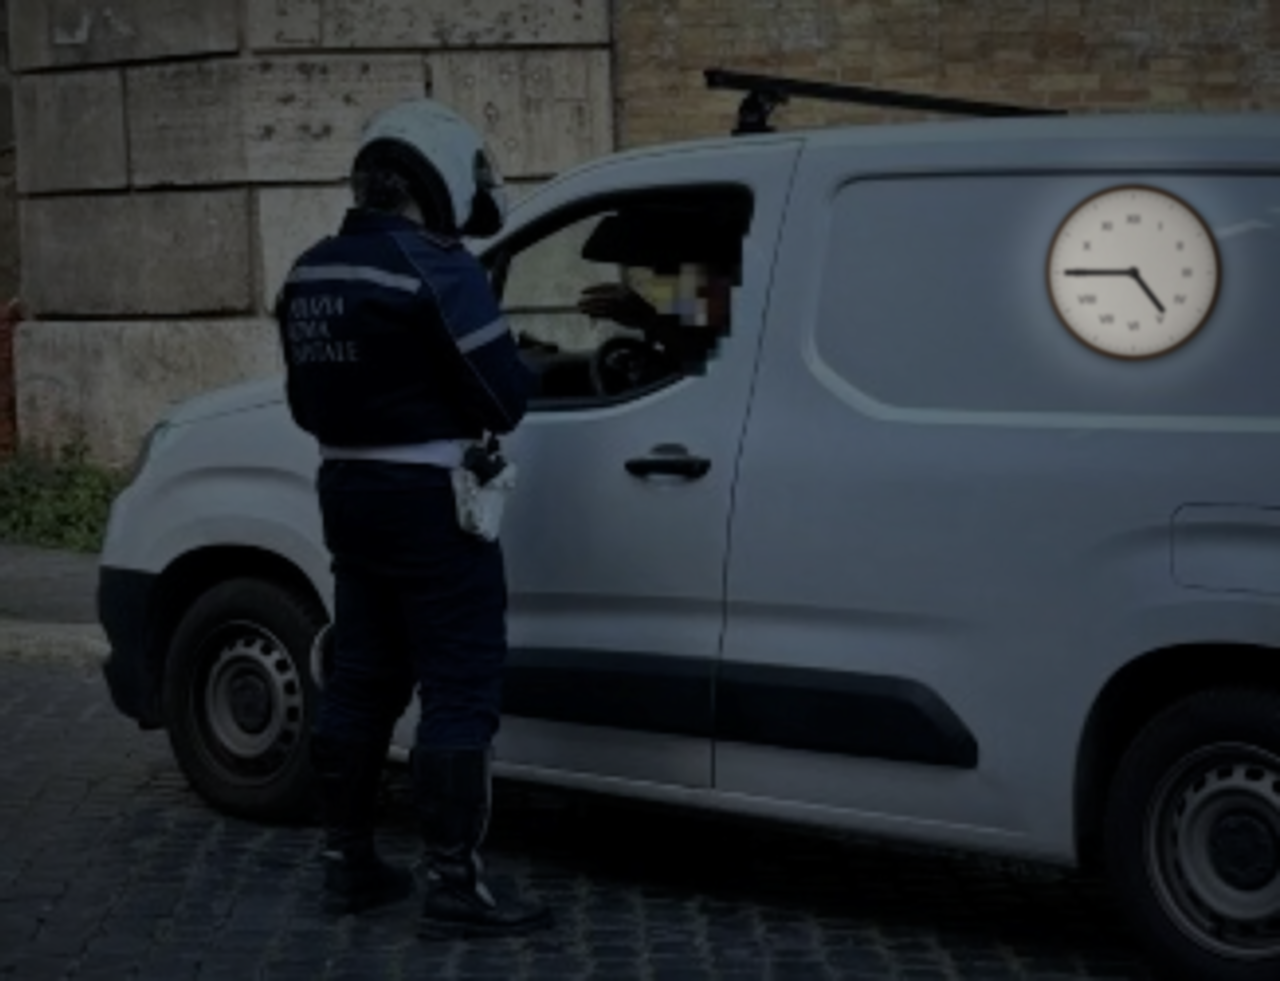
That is h=4 m=45
